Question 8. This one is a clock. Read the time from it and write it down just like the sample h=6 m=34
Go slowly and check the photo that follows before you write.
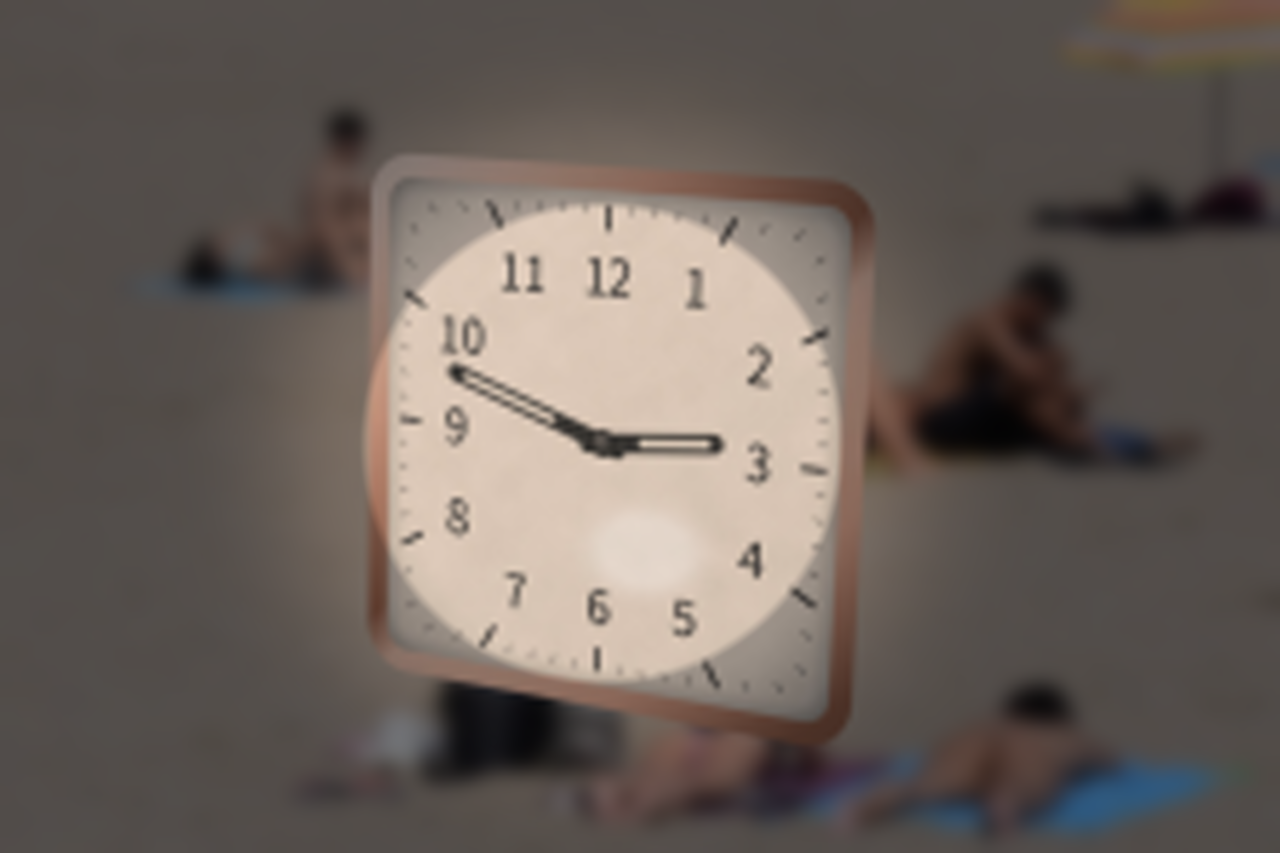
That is h=2 m=48
